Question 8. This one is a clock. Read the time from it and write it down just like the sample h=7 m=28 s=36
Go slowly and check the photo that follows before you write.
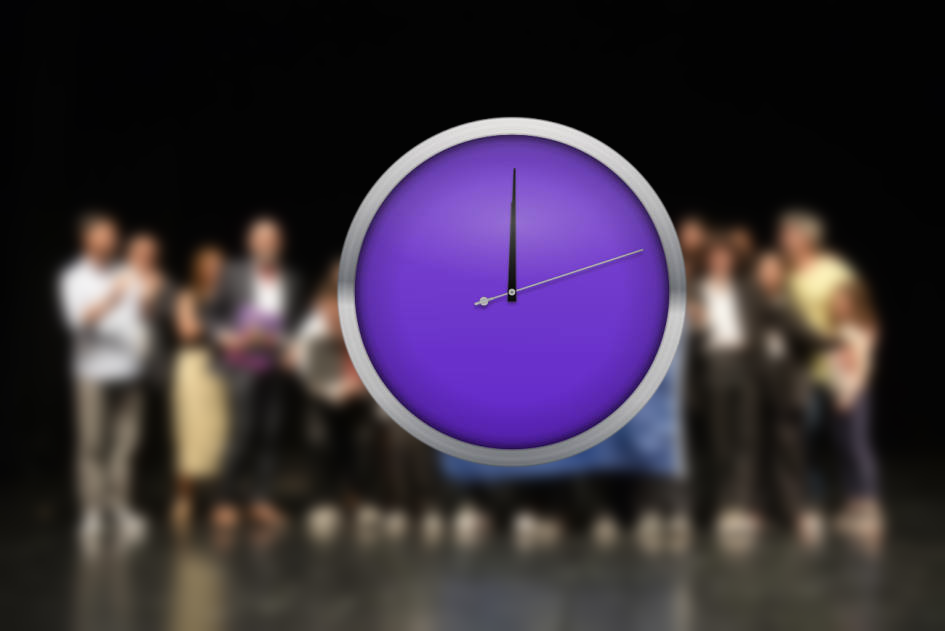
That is h=12 m=0 s=12
